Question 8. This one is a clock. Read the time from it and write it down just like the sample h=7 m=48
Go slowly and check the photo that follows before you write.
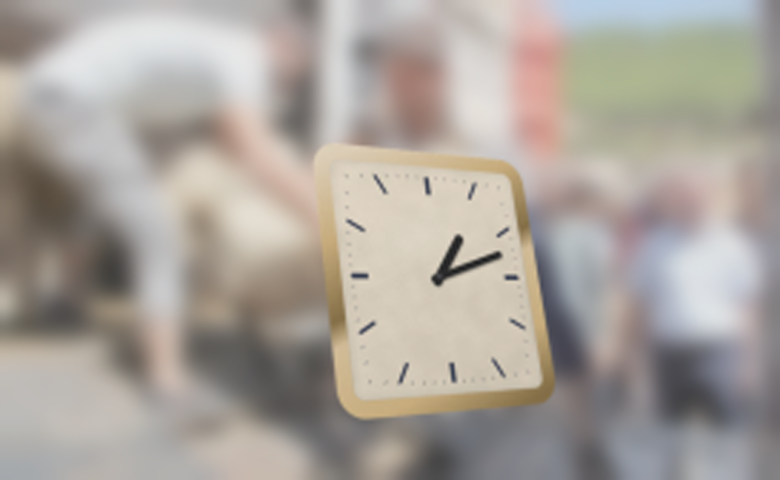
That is h=1 m=12
